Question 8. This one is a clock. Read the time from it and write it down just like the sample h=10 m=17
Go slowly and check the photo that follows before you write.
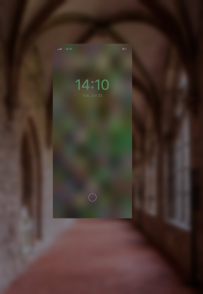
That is h=14 m=10
